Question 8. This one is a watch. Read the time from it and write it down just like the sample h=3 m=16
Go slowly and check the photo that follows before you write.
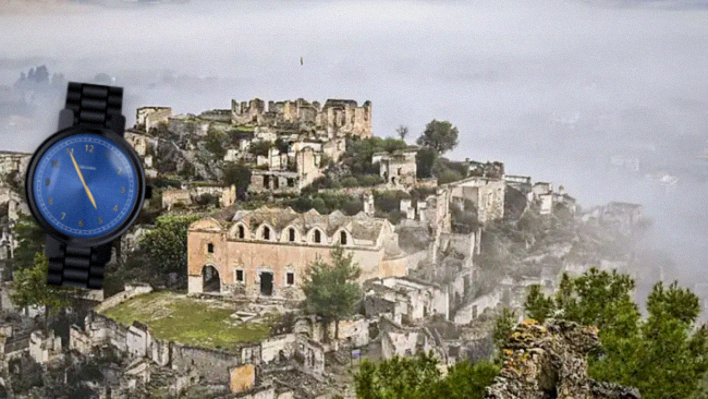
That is h=4 m=55
